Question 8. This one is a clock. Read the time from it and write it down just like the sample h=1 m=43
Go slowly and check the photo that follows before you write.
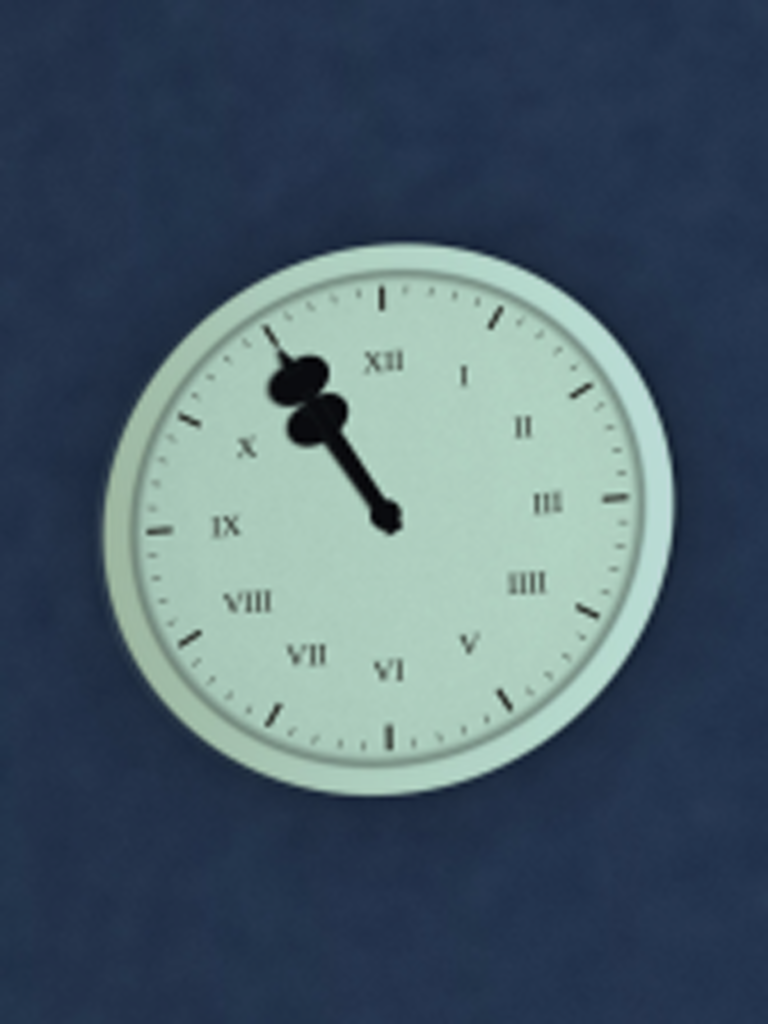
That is h=10 m=55
